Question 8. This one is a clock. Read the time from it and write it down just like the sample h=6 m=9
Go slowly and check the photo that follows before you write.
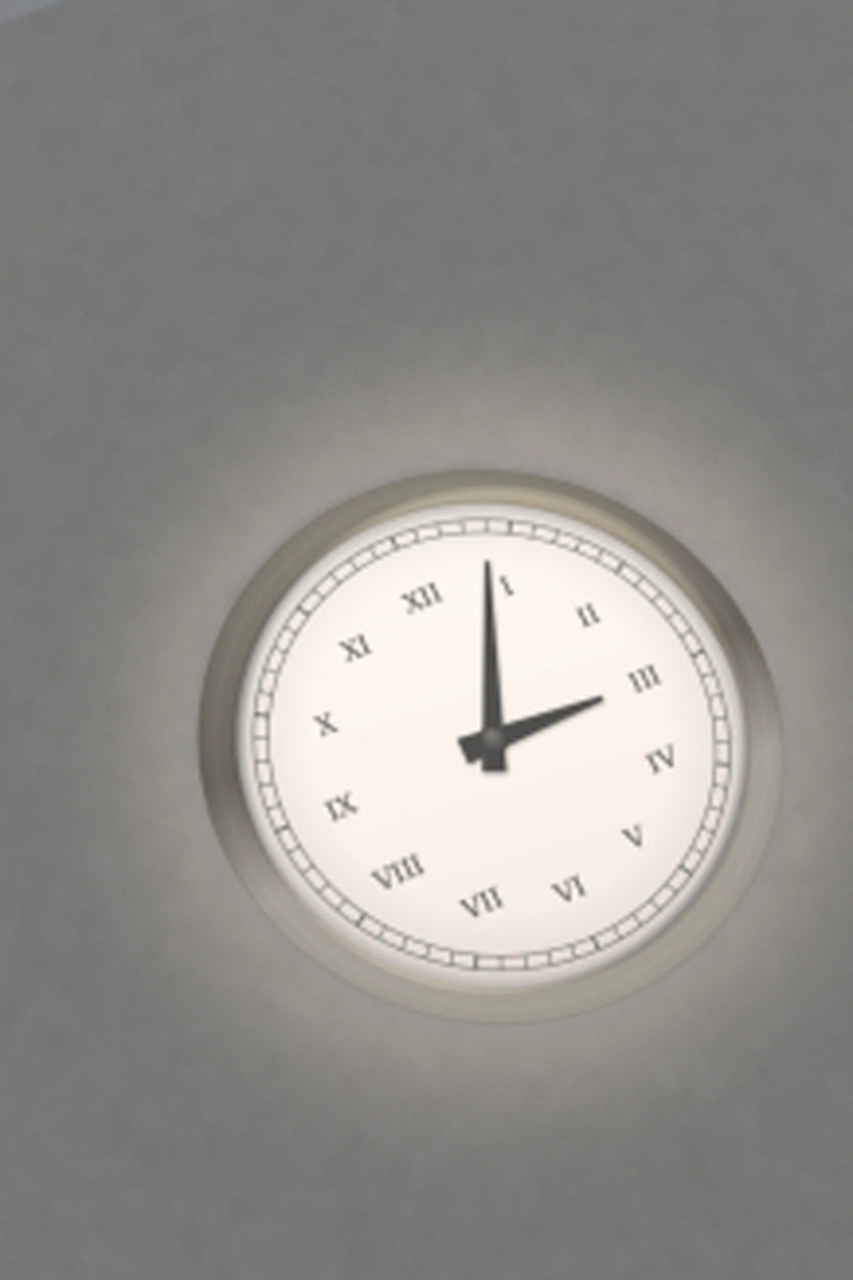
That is h=3 m=4
